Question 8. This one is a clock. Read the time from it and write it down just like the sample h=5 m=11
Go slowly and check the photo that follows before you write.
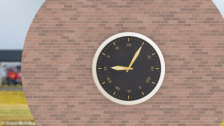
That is h=9 m=5
